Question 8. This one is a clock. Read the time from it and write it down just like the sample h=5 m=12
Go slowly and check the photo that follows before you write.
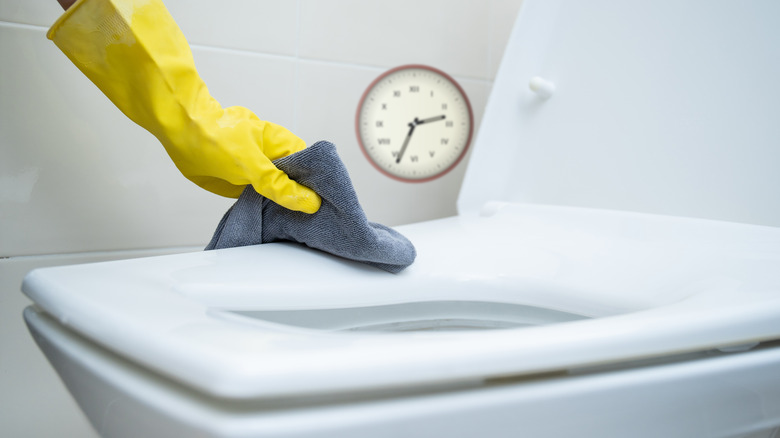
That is h=2 m=34
